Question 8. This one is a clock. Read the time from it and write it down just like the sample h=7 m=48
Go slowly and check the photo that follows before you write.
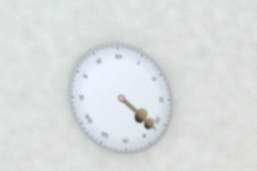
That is h=4 m=22
